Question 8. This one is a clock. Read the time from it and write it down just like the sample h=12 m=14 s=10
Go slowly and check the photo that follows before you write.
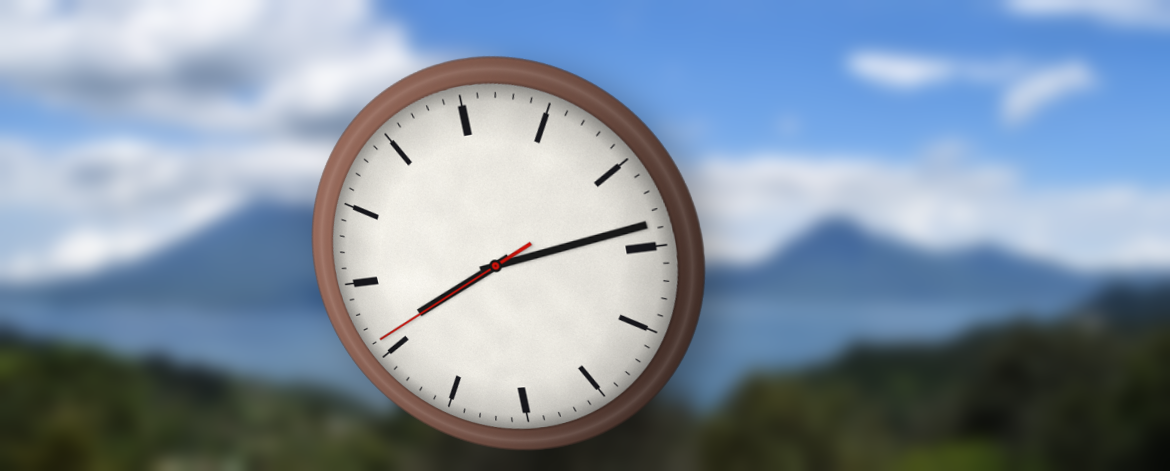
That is h=8 m=13 s=41
